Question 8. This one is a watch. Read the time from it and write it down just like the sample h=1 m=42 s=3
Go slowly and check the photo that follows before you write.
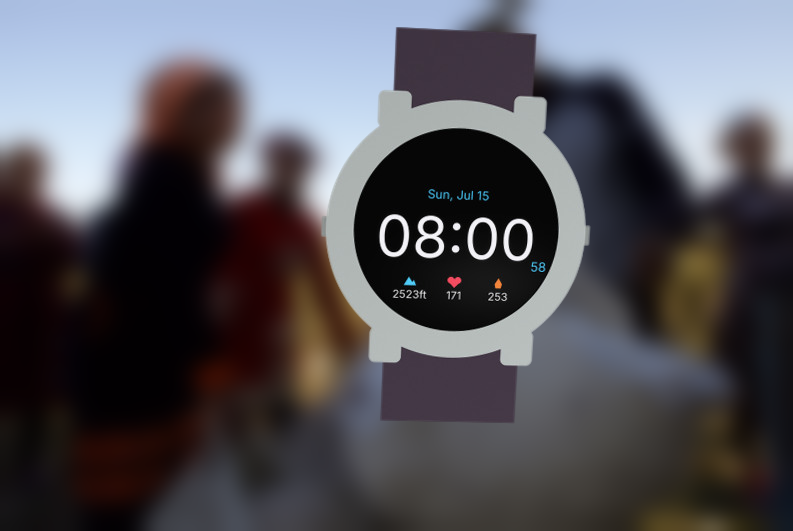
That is h=8 m=0 s=58
